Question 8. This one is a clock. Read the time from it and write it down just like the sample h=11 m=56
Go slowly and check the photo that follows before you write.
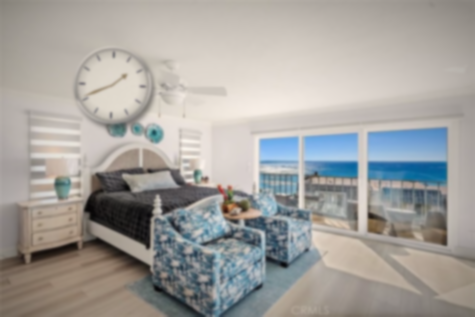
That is h=1 m=41
